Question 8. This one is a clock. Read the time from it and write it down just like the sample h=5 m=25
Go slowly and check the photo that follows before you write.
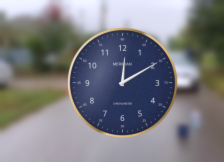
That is h=12 m=10
